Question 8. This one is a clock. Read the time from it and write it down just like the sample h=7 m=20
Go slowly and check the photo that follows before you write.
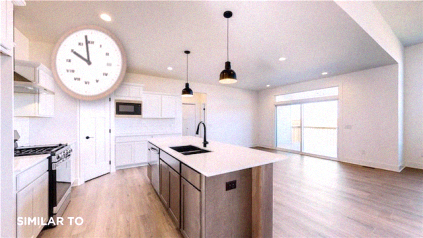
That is h=9 m=58
